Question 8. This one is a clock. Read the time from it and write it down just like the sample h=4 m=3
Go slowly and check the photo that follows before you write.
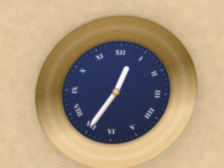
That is h=12 m=35
